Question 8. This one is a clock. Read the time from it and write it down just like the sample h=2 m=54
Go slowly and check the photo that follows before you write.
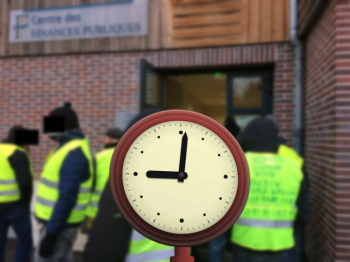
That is h=9 m=1
